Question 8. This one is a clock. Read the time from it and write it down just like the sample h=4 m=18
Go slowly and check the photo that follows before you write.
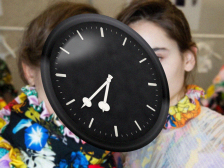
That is h=6 m=38
